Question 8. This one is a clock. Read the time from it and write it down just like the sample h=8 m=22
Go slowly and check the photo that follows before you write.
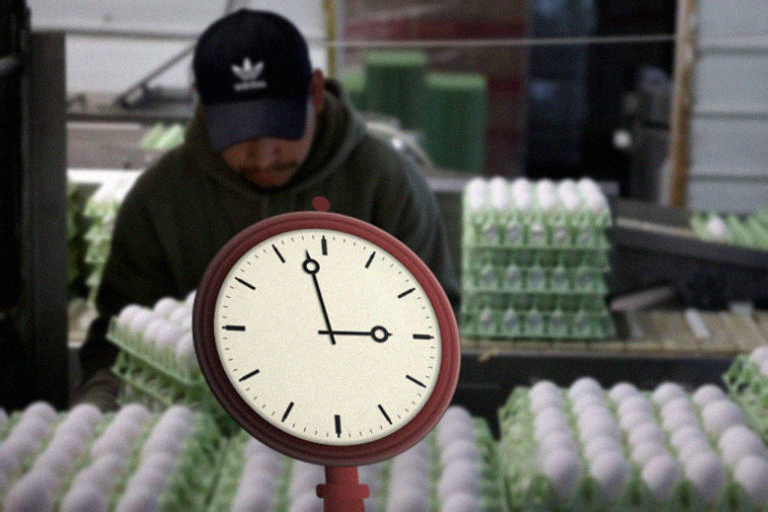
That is h=2 m=58
